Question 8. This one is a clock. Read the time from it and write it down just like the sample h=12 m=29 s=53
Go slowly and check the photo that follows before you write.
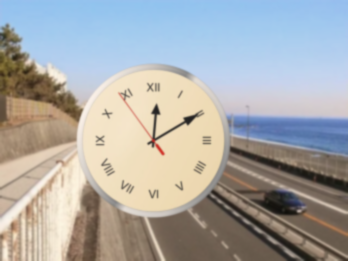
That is h=12 m=9 s=54
